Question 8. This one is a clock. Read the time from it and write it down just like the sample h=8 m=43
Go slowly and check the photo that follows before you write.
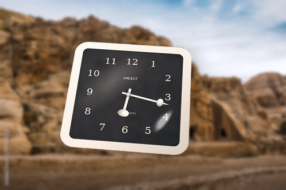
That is h=6 m=17
